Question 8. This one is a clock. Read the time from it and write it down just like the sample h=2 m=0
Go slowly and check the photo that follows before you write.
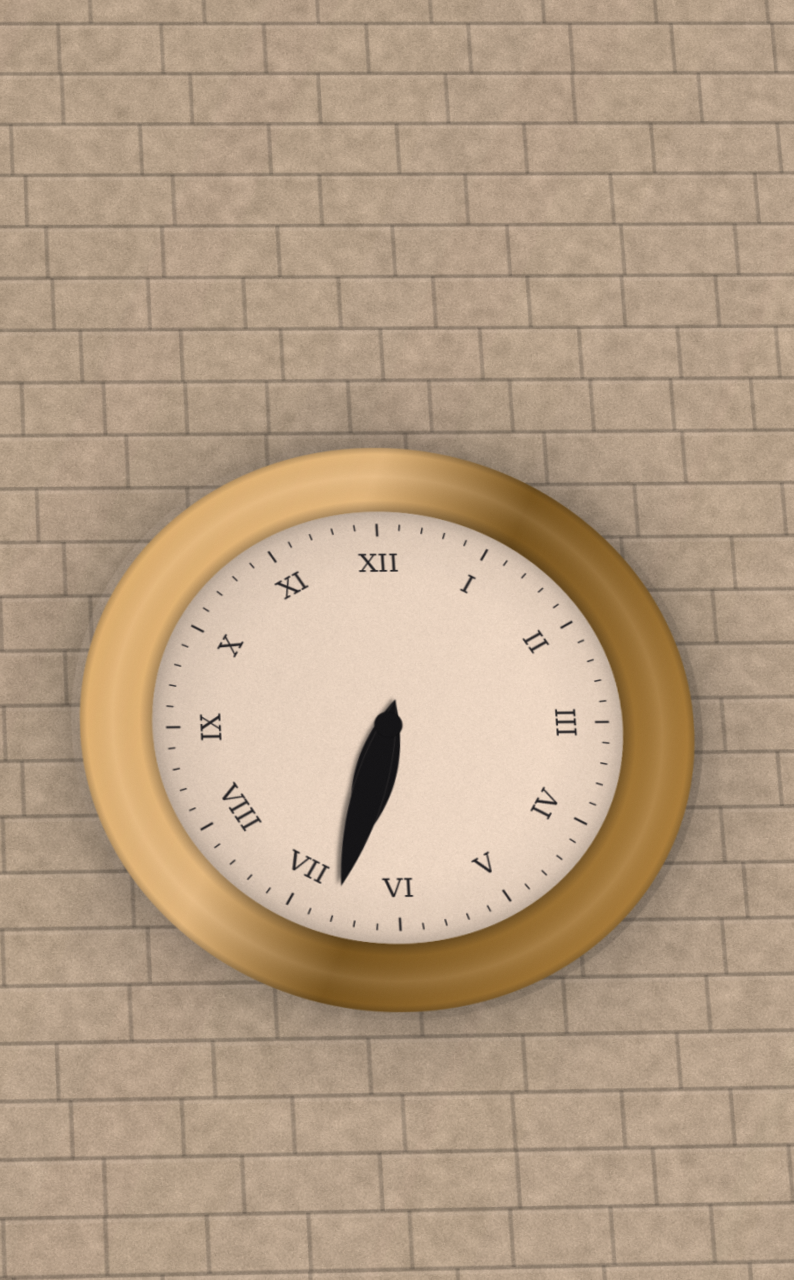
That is h=6 m=33
